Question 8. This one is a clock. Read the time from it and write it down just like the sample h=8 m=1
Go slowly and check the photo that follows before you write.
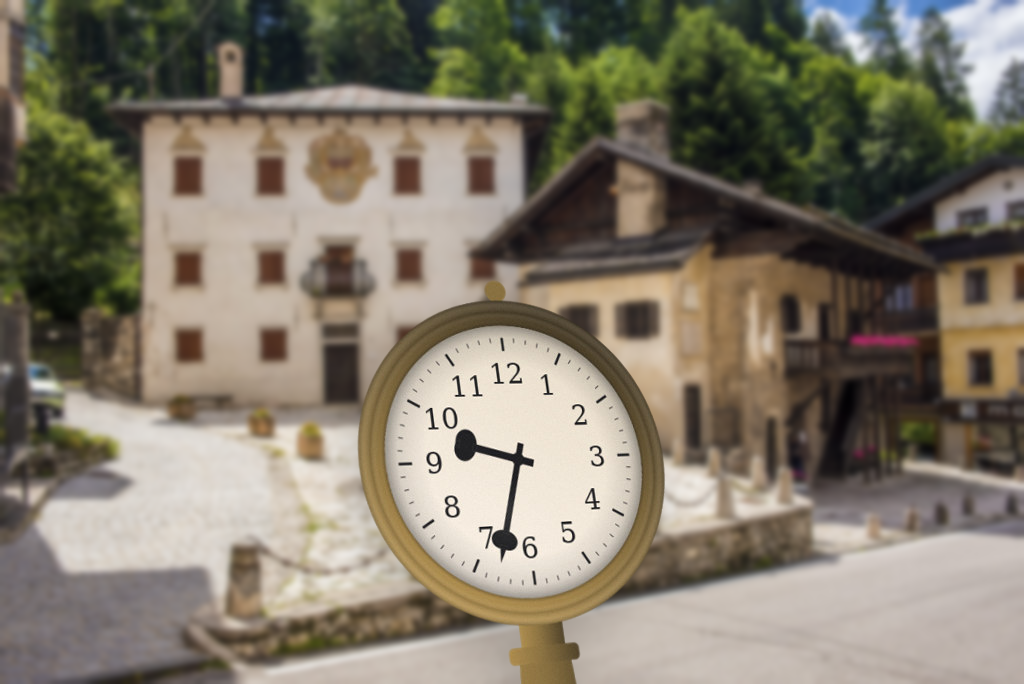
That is h=9 m=33
